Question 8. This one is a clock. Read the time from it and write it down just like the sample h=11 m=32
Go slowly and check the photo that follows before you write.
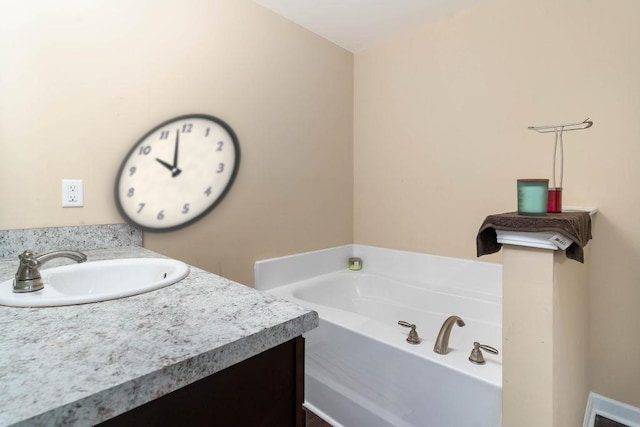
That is h=9 m=58
